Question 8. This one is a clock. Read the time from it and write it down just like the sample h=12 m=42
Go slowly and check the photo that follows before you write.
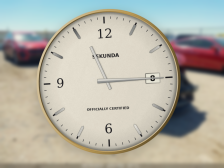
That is h=11 m=15
